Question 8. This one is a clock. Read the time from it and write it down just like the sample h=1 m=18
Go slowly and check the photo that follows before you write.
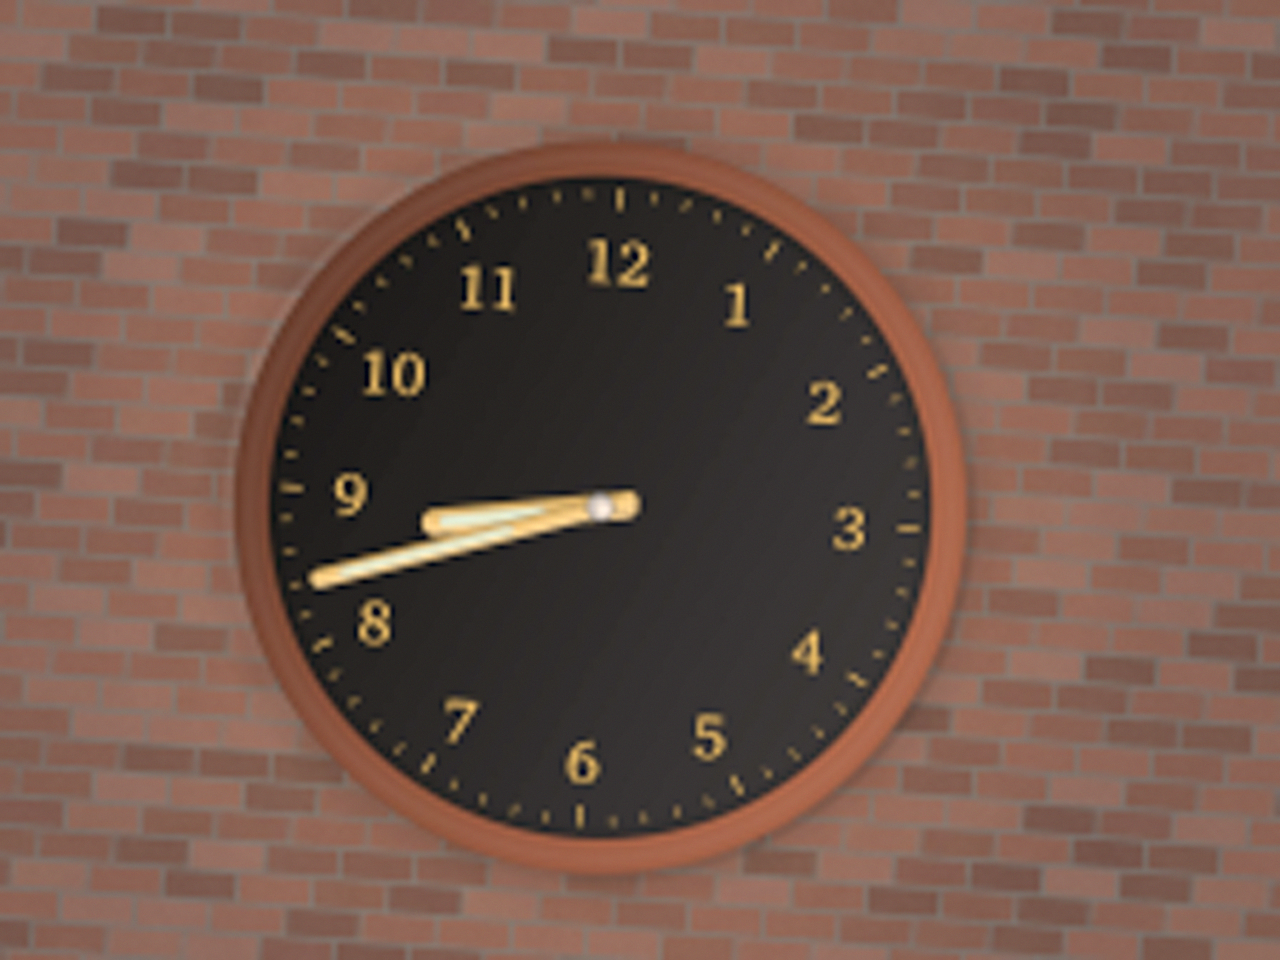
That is h=8 m=42
